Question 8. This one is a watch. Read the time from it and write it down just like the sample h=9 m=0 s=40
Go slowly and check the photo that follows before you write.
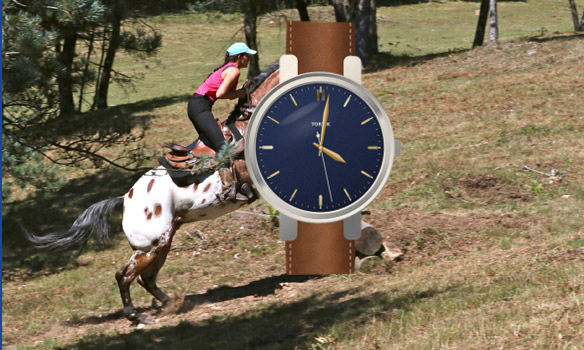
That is h=4 m=1 s=28
